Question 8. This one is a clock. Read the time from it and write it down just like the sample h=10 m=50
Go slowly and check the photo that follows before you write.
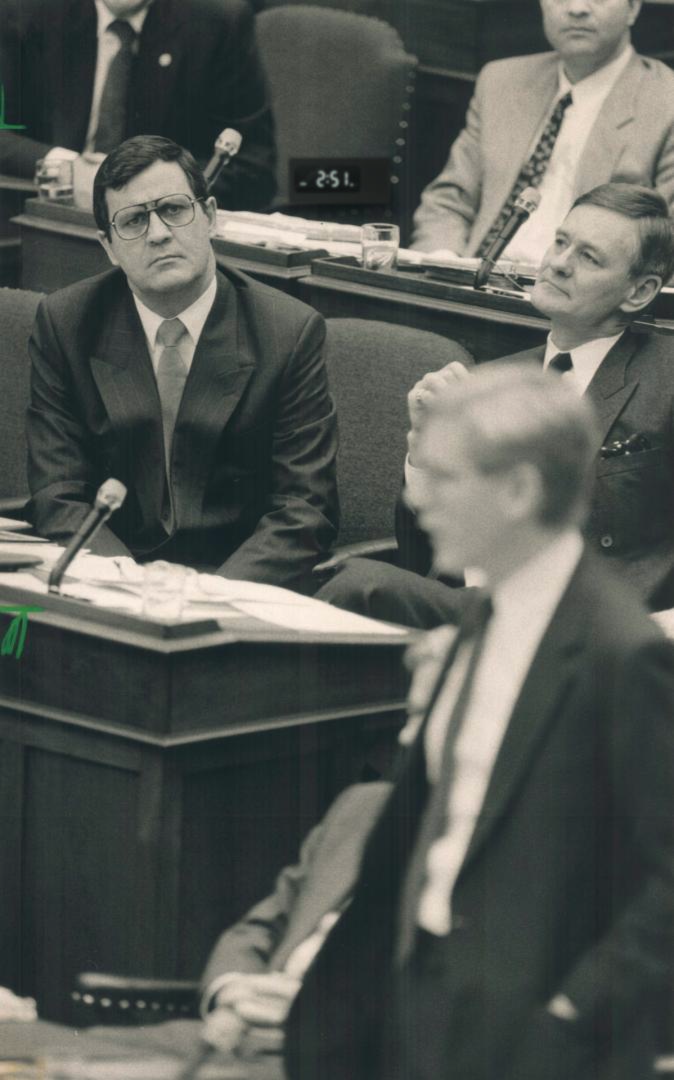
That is h=2 m=51
